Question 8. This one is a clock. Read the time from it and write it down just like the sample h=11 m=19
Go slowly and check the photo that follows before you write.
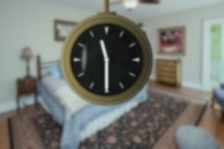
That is h=11 m=30
